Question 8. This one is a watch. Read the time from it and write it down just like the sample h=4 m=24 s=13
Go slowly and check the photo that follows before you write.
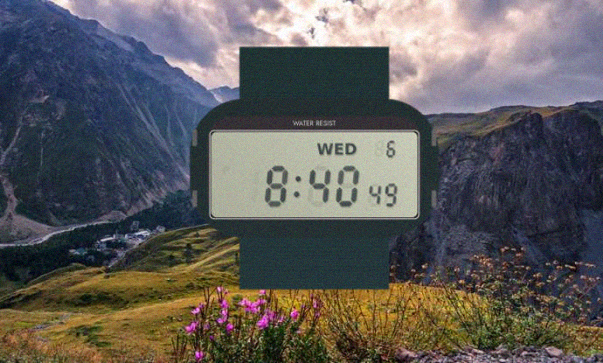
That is h=8 m=40 s=49
